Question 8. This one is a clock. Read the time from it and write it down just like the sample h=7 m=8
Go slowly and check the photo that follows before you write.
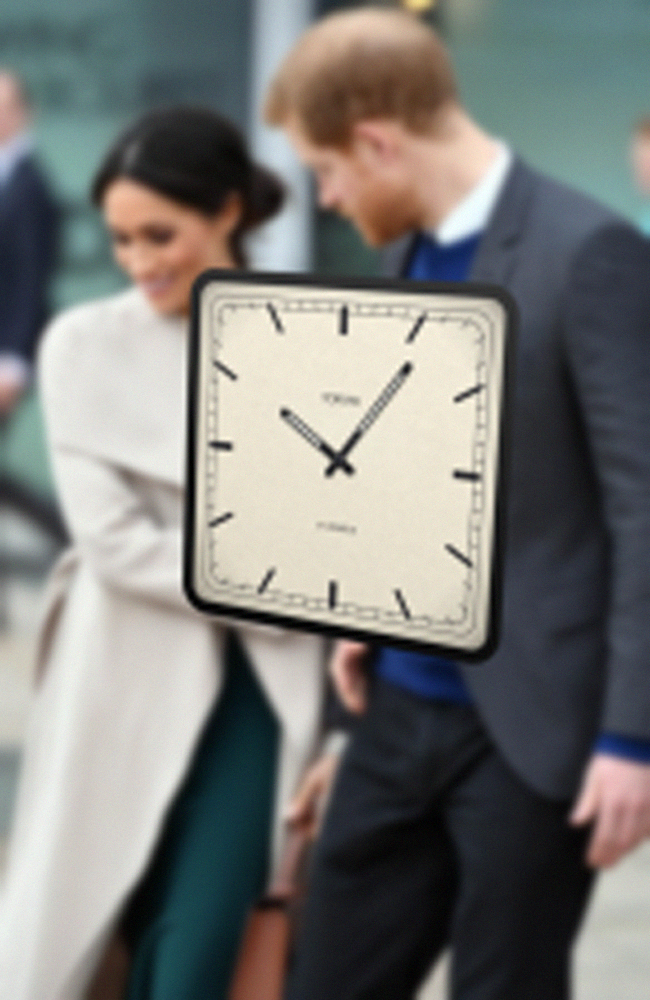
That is h=10 m=6
